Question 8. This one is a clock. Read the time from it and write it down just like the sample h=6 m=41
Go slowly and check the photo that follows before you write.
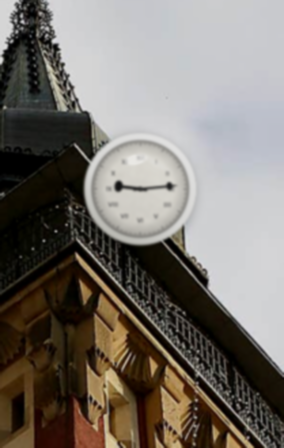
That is h=9 m=14
